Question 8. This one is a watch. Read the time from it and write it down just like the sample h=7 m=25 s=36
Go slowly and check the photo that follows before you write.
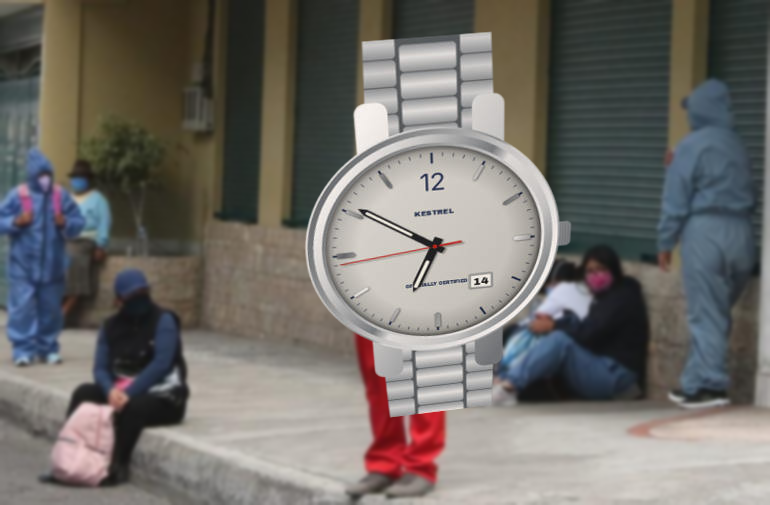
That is h=6 m=50 s=44
